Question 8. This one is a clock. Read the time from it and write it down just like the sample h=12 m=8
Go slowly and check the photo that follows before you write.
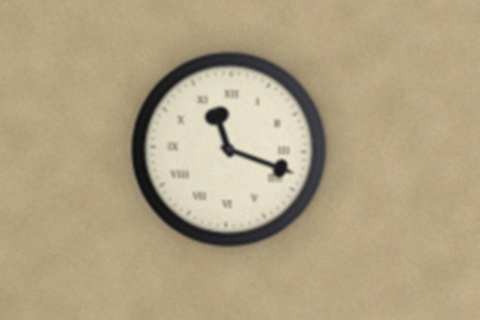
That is h=11 m=18
